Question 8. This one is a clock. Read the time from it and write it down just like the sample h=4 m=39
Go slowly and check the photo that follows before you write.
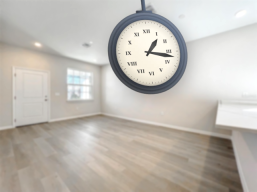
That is h=1 m=17
